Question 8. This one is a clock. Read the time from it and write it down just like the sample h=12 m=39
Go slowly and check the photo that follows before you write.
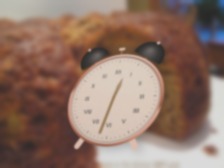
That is h=12 m=32
